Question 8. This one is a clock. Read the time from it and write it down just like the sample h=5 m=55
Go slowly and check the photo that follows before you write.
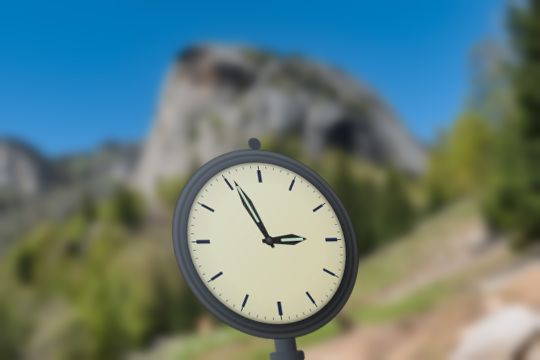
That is h=2 m=56
